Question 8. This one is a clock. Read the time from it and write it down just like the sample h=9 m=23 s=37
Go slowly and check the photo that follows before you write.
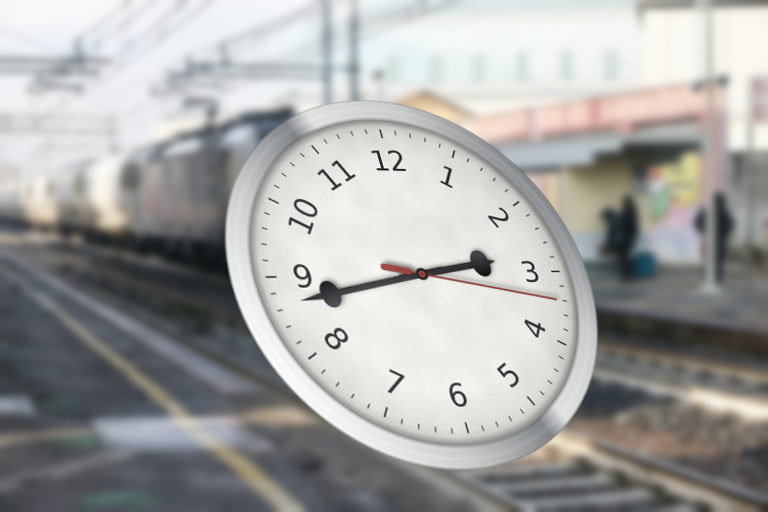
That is h=2 m=43 s=17
